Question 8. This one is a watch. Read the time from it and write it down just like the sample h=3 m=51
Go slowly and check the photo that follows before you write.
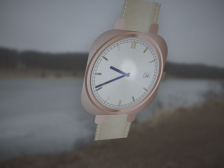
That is h=9 m=41
